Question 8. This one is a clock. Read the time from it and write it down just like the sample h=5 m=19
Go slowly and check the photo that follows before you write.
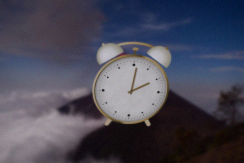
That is h=2 m=1
